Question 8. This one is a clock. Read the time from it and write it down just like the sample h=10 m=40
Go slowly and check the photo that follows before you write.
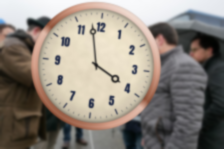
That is h=3 m=58
